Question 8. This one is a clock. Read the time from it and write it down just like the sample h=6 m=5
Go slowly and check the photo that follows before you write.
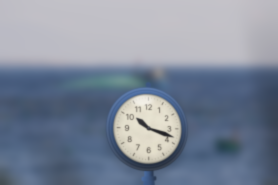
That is h=10 m=18
